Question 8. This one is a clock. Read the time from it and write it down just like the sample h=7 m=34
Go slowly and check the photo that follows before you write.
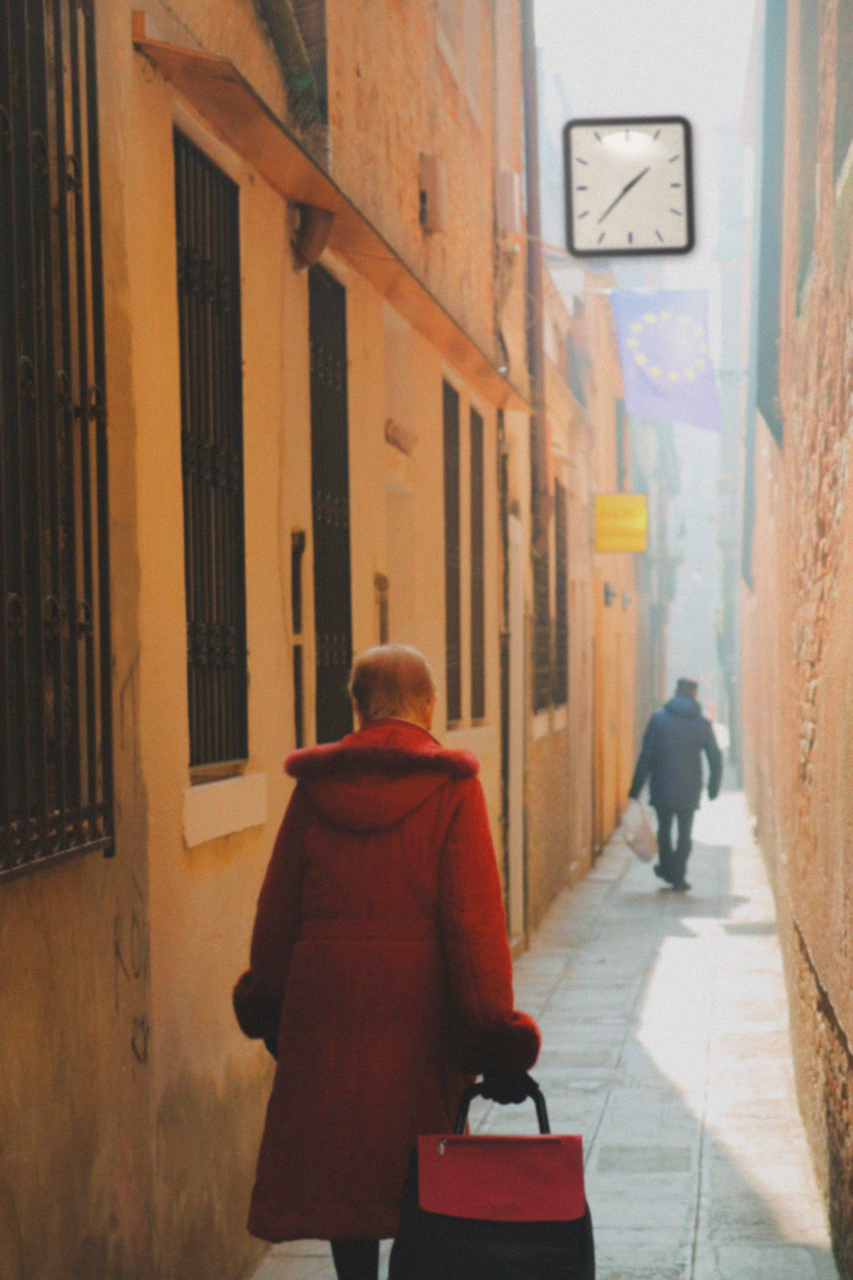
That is h=1 m=37
